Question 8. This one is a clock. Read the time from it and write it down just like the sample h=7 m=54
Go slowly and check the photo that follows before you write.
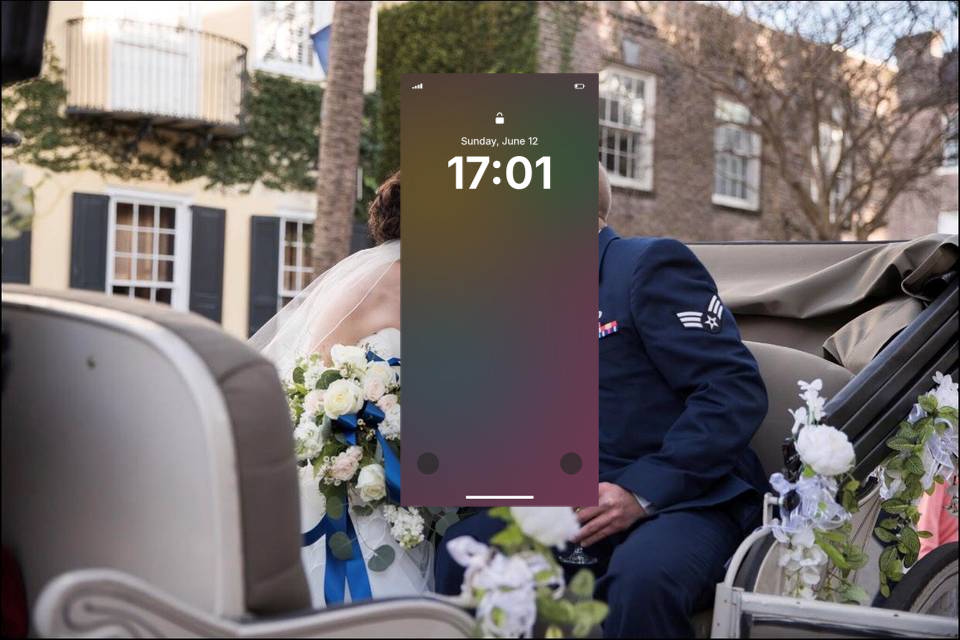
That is h=17 m=1
